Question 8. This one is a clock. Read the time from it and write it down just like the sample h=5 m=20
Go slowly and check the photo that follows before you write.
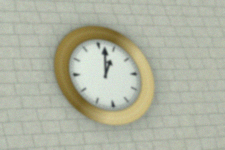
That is h=1 m=2
